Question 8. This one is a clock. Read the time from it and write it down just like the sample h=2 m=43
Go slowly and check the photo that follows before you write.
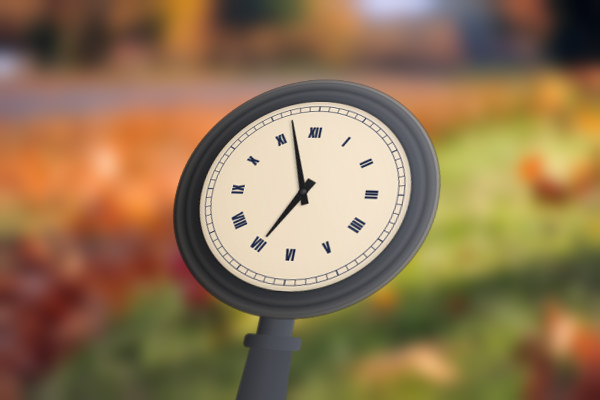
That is h=6 m=57
